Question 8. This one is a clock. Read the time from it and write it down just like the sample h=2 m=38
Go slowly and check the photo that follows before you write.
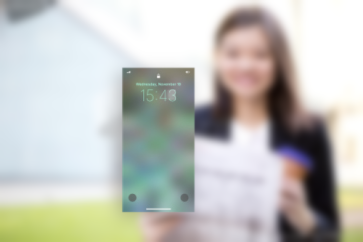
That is h=15 m=43
